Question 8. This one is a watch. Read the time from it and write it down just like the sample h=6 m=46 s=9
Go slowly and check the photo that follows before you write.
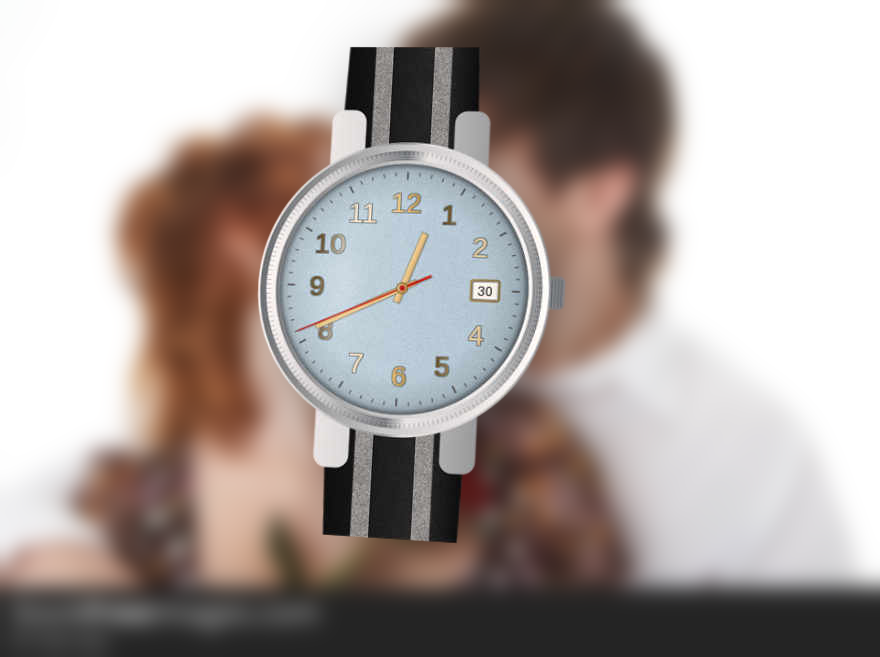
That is h=12 m=40 s=41
